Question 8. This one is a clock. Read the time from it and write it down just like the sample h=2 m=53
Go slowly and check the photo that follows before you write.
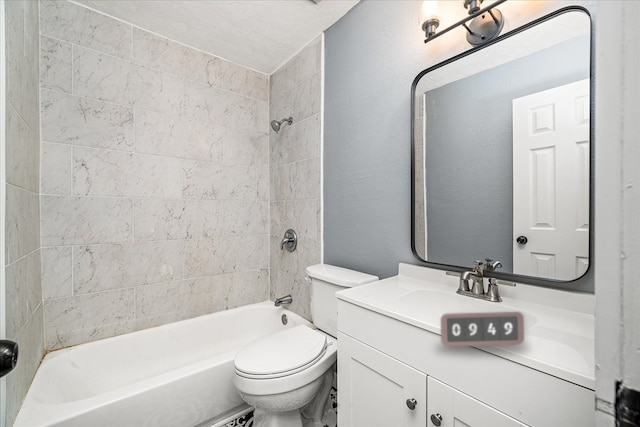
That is h=9 m=49
